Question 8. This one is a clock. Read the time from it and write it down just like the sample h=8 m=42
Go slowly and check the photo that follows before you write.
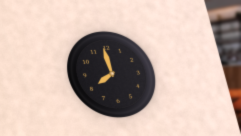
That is h=7 m=59
